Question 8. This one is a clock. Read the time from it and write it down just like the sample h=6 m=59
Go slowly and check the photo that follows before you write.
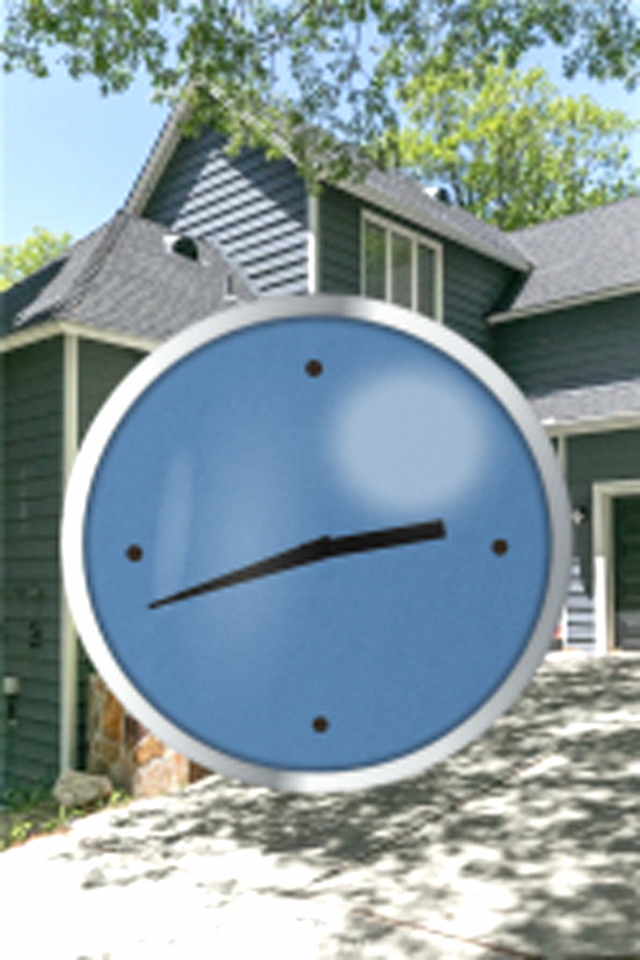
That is h=2 m=42
